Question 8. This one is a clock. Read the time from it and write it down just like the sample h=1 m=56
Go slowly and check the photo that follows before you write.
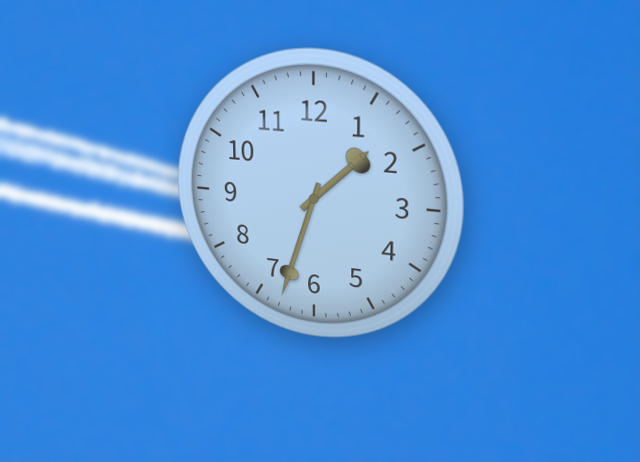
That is h=1 m=33
